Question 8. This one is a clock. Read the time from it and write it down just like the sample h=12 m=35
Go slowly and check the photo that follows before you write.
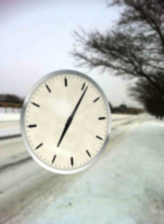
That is h=7 m=6
